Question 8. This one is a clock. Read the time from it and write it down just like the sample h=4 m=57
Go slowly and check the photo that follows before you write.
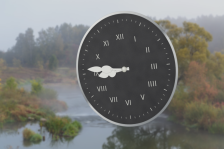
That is h=8 m=46
